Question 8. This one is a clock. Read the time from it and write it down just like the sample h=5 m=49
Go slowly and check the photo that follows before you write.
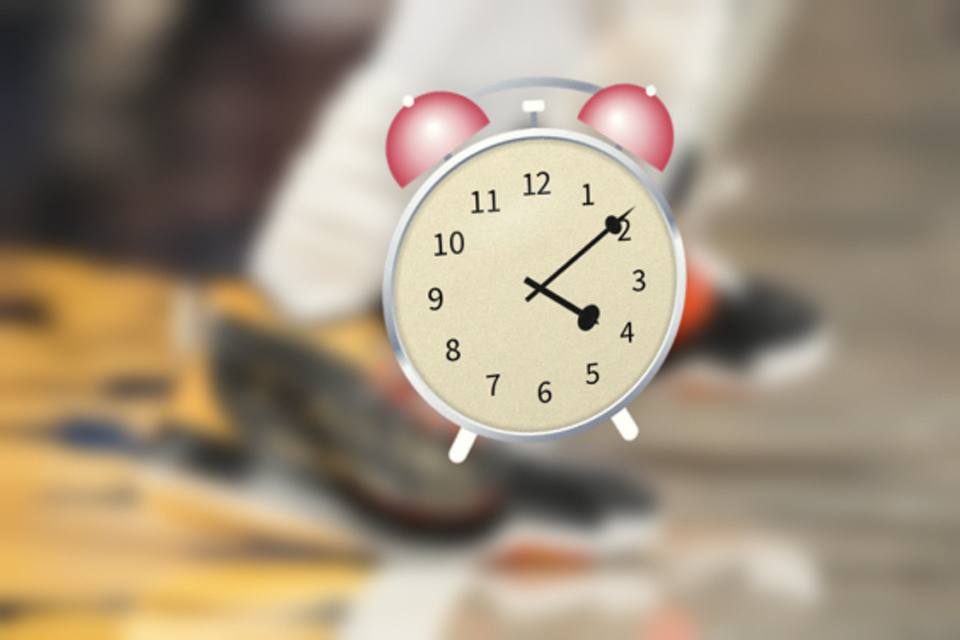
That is h=4 m=9
